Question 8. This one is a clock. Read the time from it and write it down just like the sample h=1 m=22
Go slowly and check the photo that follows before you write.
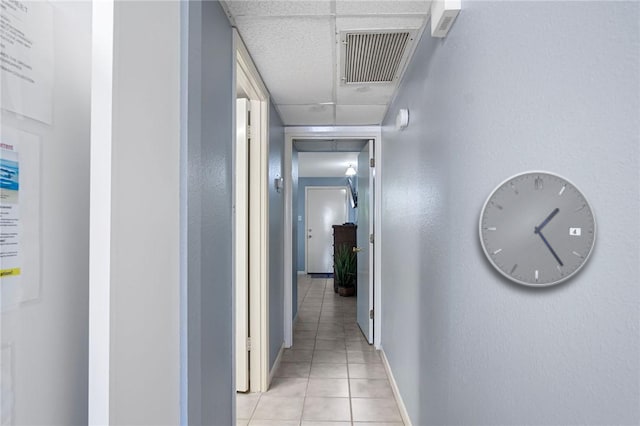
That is h=1 m=24
